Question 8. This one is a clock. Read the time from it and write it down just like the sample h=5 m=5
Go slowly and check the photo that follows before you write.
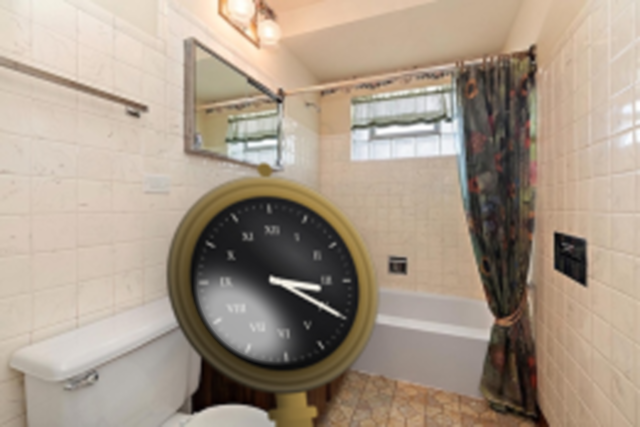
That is h=3 m=20
